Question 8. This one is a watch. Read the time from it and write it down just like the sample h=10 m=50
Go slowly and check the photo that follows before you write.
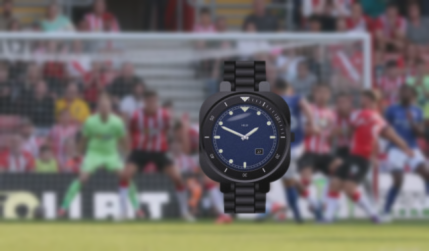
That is h=1 m=49
